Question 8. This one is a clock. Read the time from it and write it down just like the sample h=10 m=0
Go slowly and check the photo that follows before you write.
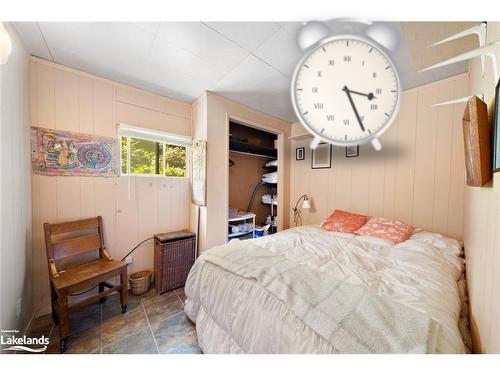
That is h=3 m=26
